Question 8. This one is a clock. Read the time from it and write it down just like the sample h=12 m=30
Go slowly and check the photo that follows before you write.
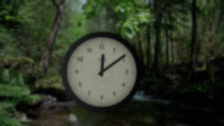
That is h=12 m=9
